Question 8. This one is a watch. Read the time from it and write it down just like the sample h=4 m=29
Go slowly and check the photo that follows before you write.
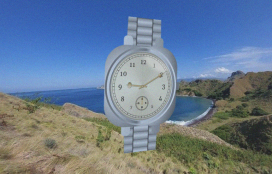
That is h=9 m=10
